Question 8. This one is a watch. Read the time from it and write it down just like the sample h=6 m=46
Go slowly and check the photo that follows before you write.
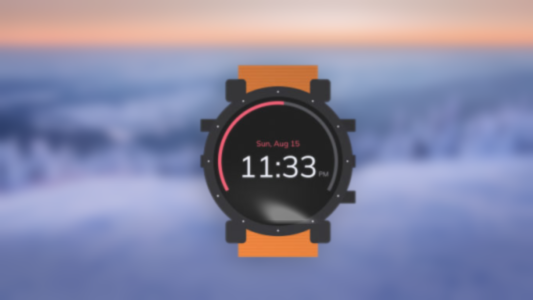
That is h=11 m=33
